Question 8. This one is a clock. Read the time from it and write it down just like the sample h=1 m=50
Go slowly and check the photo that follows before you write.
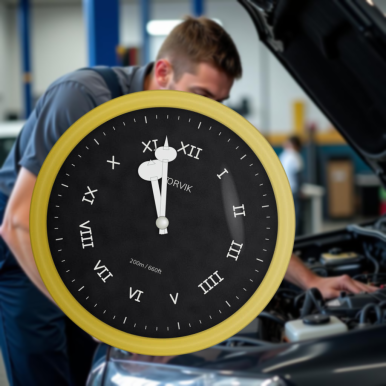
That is h=10 m=57
